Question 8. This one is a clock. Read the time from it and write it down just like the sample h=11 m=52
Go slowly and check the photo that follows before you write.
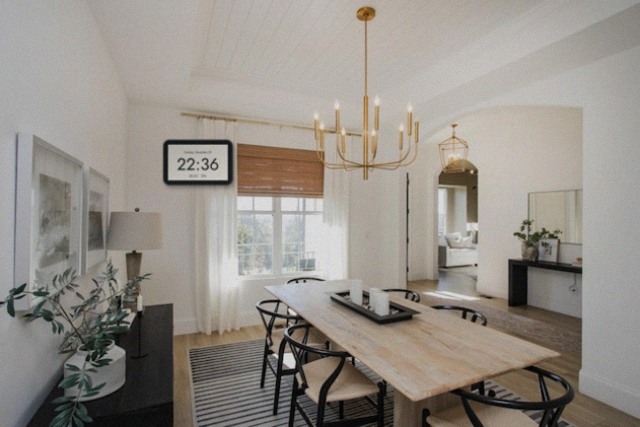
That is h=22 m=36
